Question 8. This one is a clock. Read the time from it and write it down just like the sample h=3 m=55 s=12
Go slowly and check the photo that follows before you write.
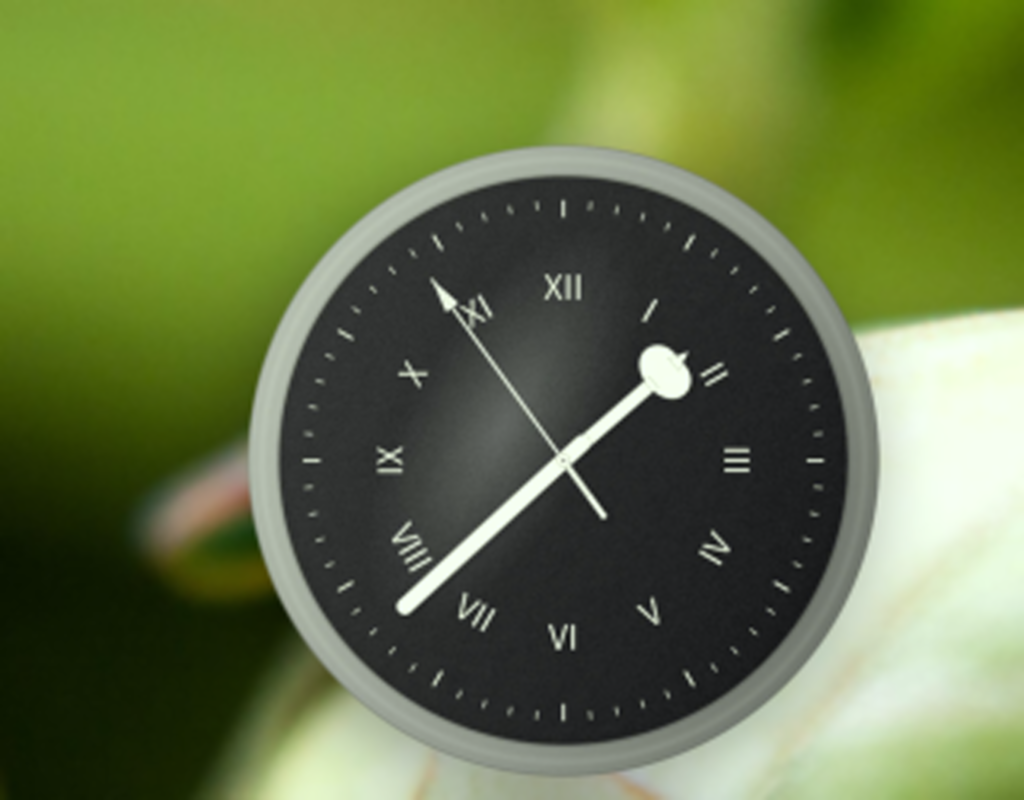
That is h=1 m=37 s=54
